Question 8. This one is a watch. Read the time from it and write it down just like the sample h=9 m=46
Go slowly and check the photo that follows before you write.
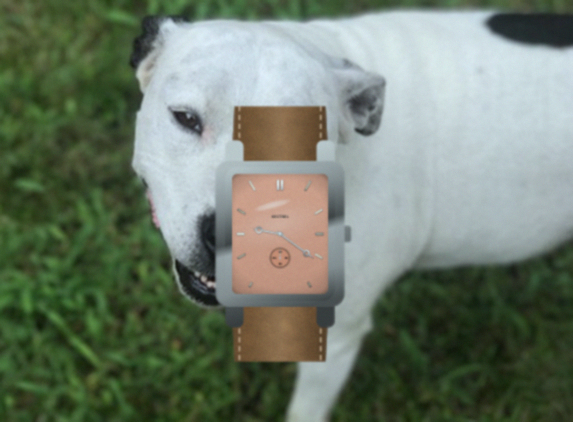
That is h=9 m=21
